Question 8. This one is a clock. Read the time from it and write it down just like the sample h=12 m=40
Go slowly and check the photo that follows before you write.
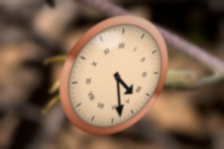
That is h=4 m=28
